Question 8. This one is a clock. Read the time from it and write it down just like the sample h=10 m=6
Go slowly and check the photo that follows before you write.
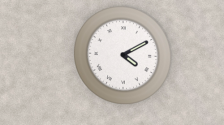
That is h=4 m=10
